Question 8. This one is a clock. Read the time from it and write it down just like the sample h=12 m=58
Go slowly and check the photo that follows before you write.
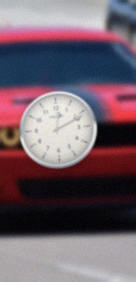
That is h=12 m=11
